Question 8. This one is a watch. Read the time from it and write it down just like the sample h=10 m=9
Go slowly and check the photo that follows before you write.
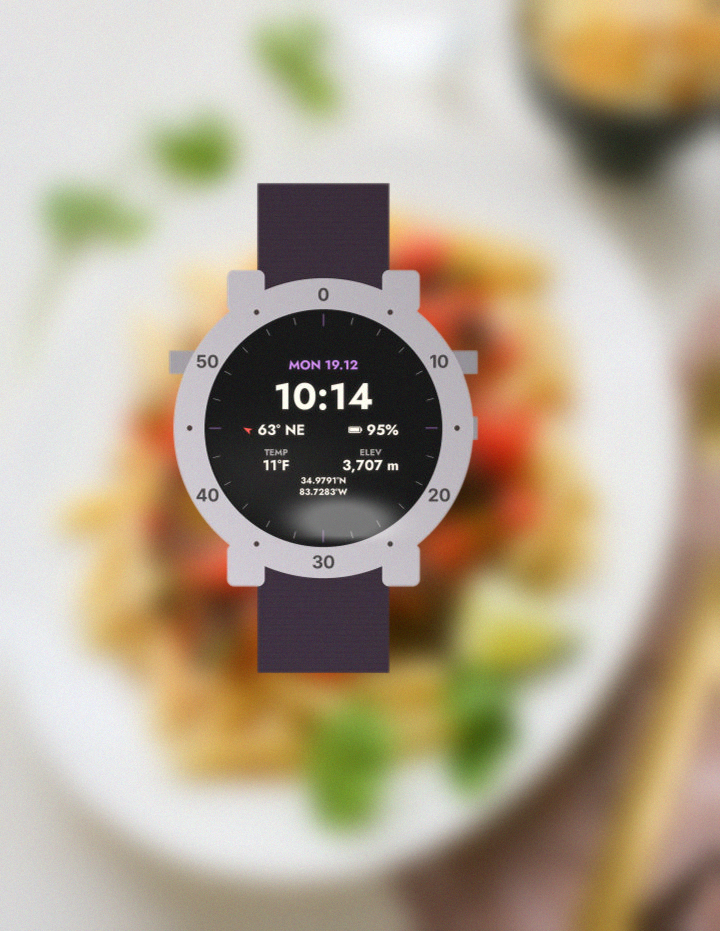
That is h=10 m=14
